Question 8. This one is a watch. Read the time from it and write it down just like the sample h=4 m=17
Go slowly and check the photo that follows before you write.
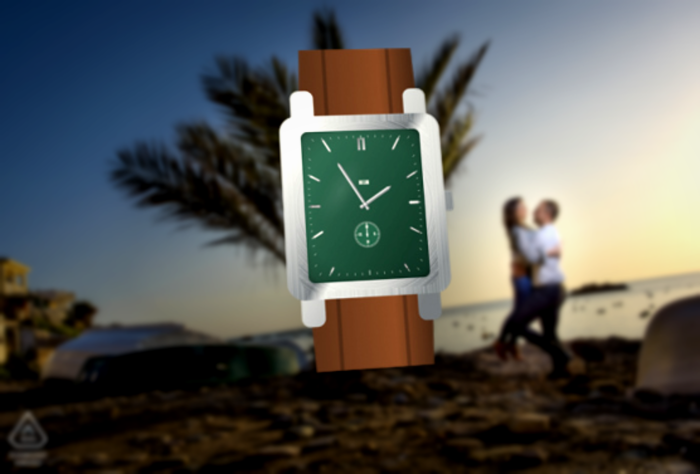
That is h=1 m=55
